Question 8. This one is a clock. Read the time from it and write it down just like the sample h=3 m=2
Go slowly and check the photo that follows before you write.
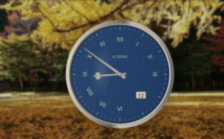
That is h=8 m=51
